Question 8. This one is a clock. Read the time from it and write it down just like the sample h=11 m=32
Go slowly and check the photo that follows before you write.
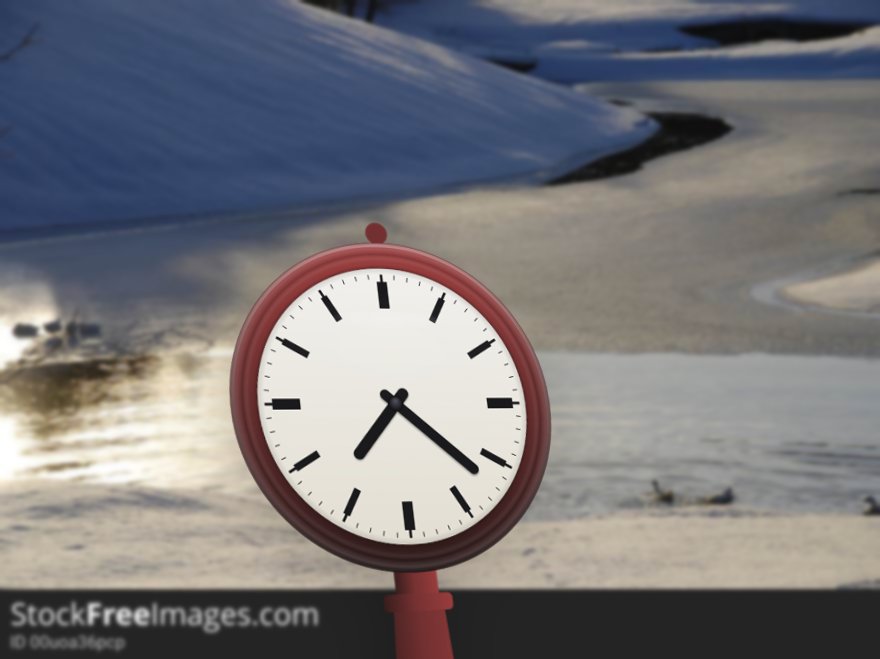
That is h=7 m=22
